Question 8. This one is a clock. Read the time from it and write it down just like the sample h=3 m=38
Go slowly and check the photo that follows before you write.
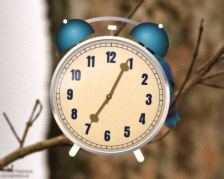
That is h=7 m=4
